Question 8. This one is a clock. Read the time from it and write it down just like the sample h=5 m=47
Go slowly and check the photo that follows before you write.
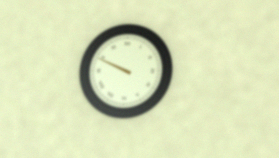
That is h=9 m=49
